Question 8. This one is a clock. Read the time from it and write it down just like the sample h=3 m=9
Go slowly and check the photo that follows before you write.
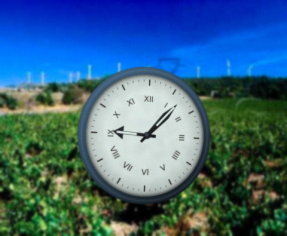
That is h=9 m=7
